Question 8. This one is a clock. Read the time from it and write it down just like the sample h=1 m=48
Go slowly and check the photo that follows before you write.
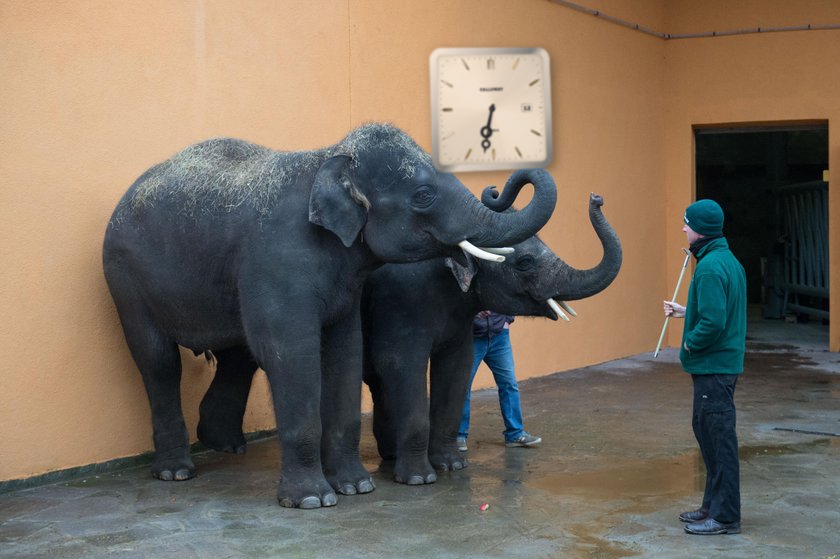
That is h=6 m=32
